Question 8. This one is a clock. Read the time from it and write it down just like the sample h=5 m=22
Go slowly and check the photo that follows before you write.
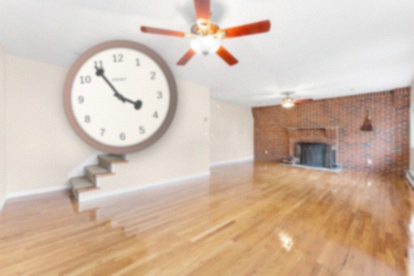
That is h=3 m=54
